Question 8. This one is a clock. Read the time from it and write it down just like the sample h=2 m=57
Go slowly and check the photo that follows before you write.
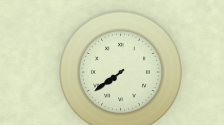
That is h=7 m=39
